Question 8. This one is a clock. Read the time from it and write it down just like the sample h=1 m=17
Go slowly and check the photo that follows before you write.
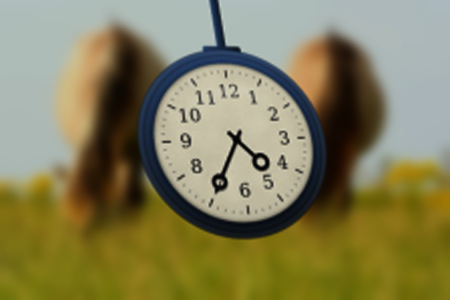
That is h=4 m=35
